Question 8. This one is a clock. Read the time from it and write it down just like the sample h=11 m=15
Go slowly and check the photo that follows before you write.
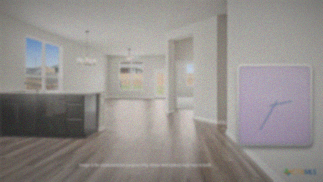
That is h=2 m=35
